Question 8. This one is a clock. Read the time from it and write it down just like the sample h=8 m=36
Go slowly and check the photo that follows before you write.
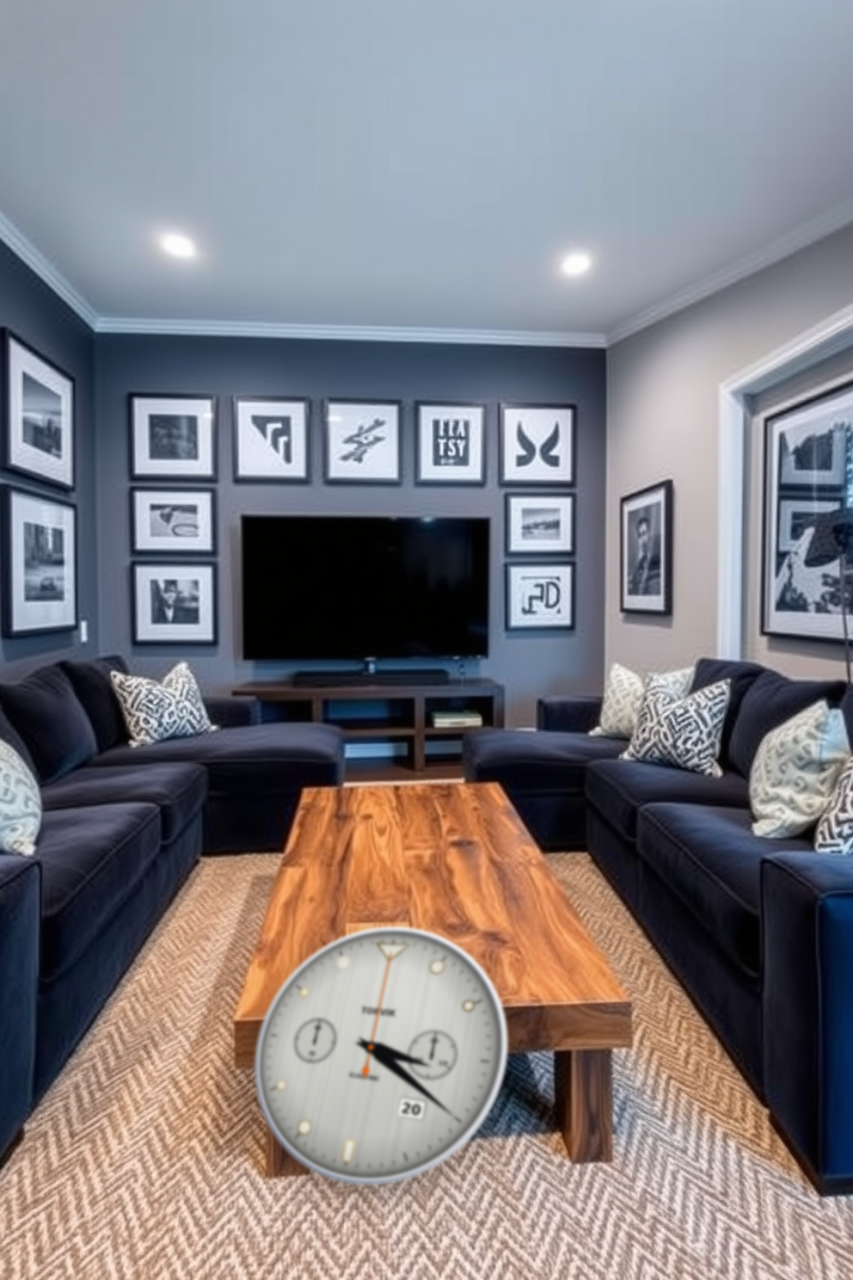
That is h=3 m=20
